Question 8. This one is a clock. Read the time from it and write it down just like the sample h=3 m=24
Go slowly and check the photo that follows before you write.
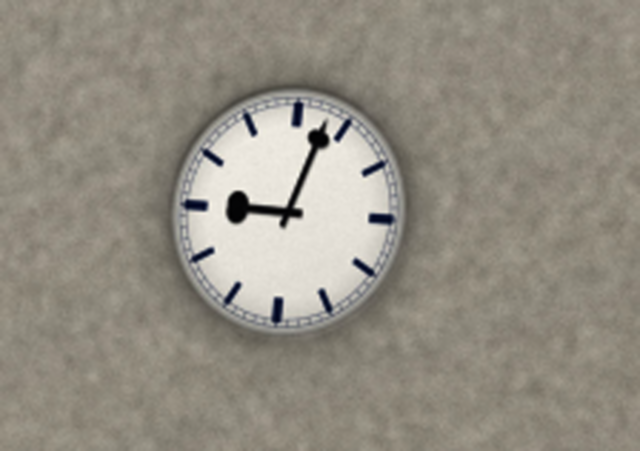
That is h=9 m=3
